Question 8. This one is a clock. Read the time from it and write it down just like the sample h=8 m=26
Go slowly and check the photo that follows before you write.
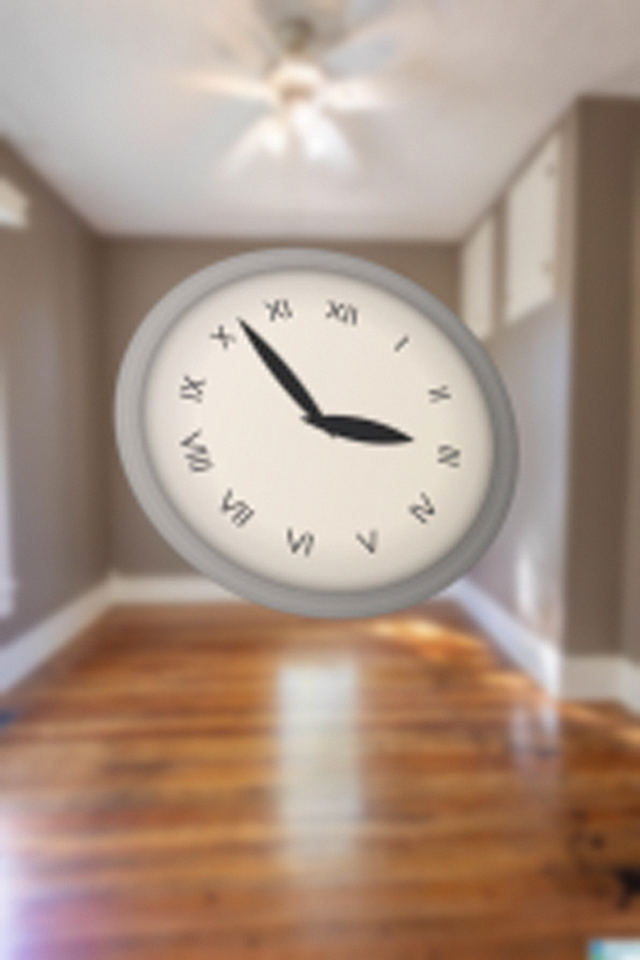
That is h=2 m=52
